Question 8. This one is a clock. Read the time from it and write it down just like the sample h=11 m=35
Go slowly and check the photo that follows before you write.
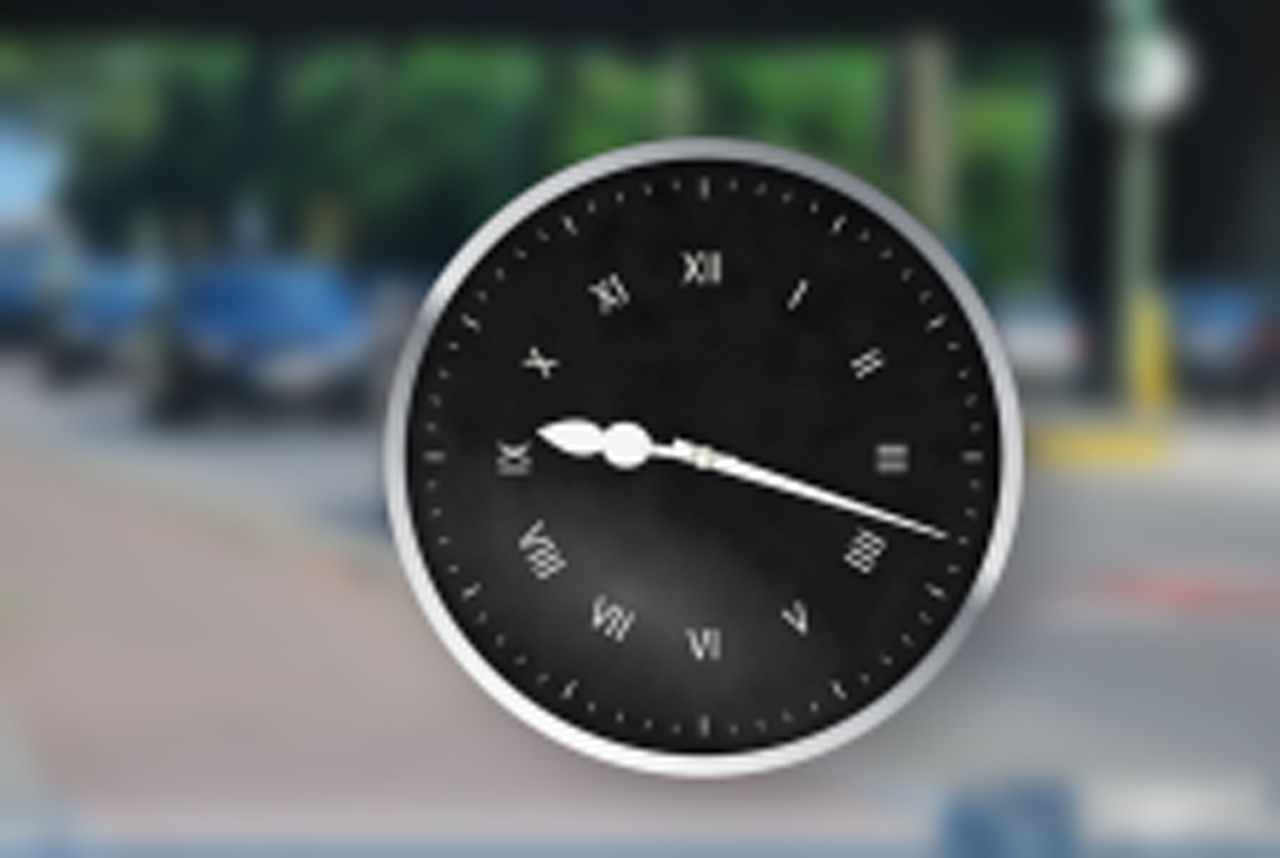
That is h=9 m=18
